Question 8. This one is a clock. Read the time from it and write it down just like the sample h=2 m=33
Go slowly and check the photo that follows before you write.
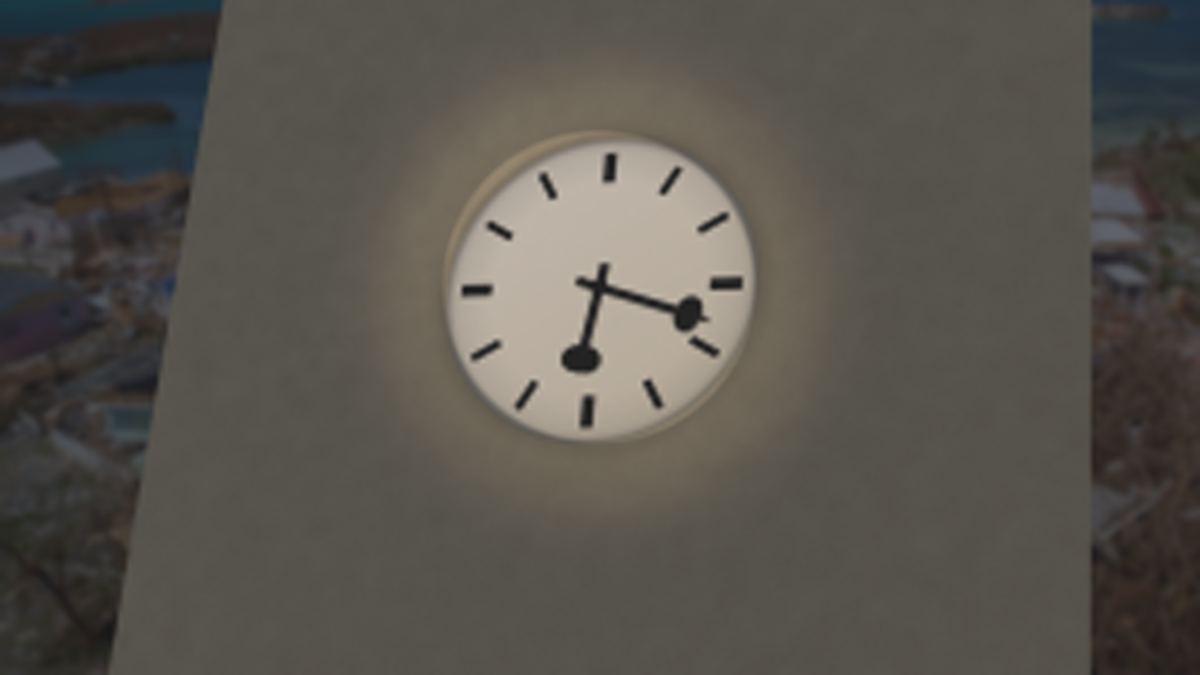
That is h=6 m=18
